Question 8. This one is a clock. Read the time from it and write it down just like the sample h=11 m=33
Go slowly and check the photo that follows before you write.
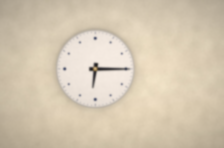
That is h=6 m=15
